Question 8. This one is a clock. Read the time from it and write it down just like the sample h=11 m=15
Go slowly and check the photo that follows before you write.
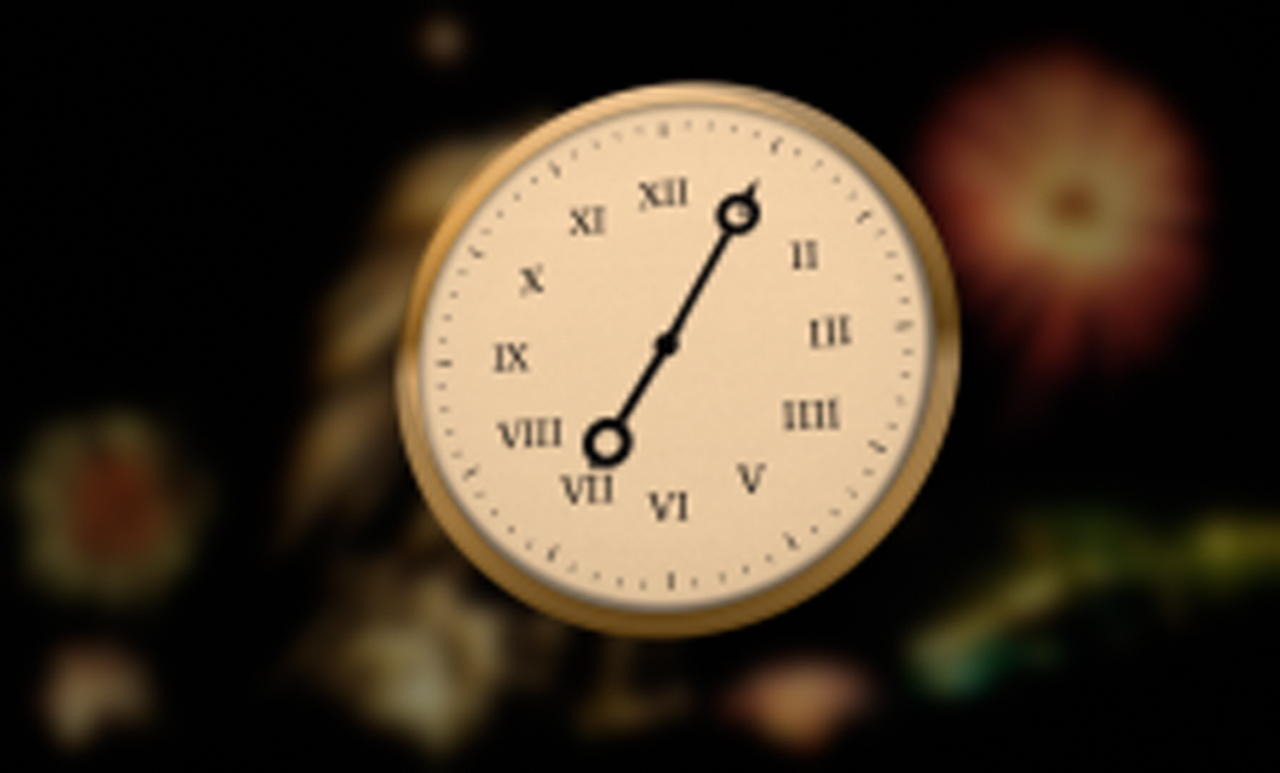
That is h=7 m=5
